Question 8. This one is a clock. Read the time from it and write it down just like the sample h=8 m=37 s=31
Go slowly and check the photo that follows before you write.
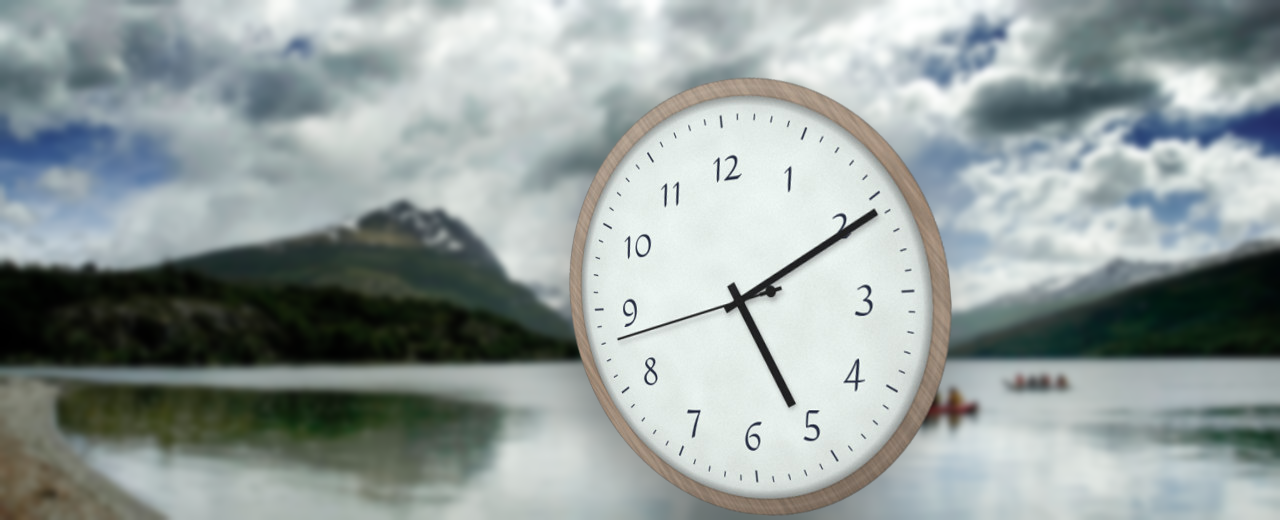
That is h=5 m=10 s=43
